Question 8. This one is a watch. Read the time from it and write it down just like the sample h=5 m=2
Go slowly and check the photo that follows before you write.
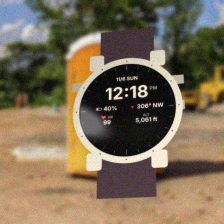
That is h=12 m=18
